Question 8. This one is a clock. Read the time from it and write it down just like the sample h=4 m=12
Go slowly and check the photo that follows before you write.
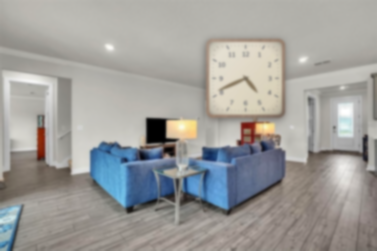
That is h=4 m=41
